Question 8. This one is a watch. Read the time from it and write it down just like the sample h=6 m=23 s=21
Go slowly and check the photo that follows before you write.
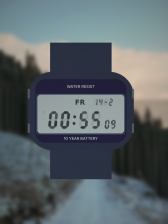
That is h=0 m=55 s=9
